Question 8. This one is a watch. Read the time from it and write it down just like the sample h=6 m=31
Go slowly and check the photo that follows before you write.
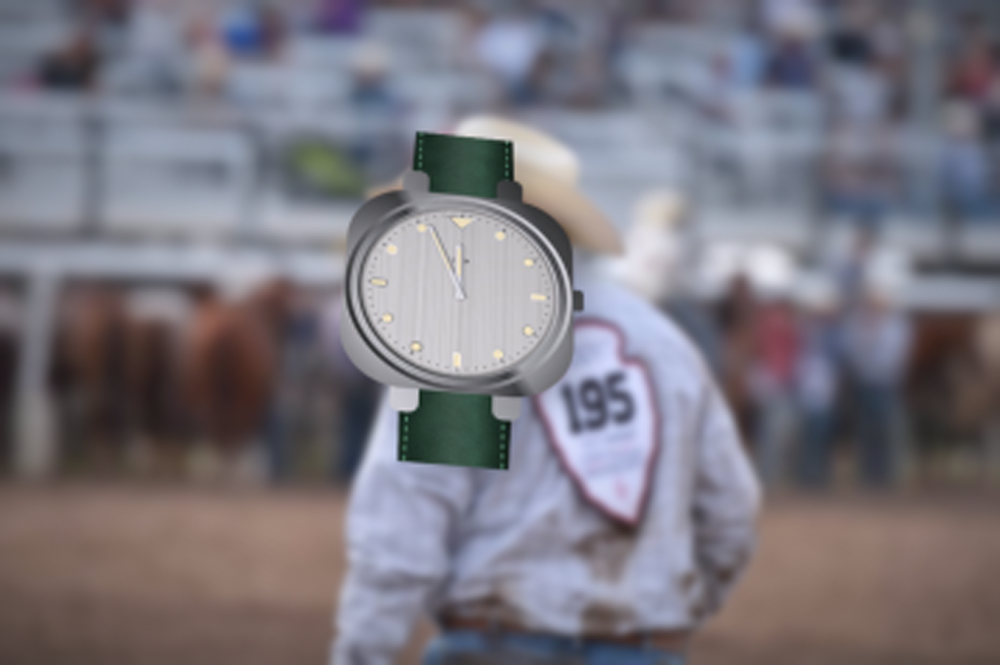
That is h=11 m=56
